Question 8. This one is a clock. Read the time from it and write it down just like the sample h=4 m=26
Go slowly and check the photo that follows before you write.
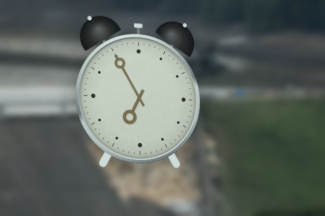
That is h=6 m=55
